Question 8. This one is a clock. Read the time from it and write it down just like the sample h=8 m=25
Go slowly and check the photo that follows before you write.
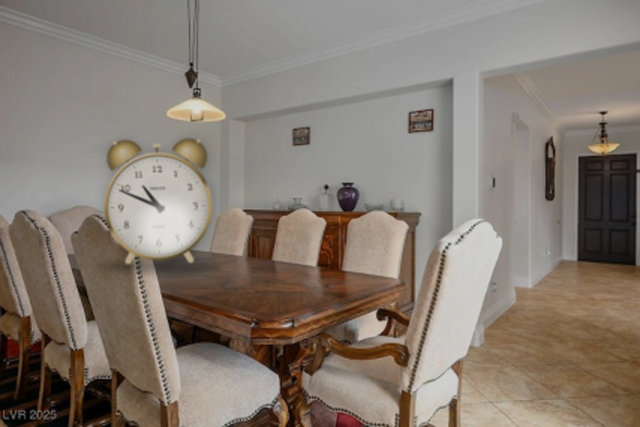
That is h=10 m=49
